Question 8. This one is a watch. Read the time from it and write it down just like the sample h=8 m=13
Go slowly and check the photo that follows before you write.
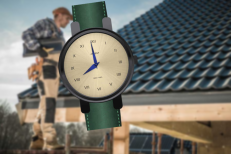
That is h=7 m=59
